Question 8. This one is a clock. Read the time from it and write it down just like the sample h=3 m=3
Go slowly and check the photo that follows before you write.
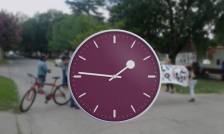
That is h=1 m=46
